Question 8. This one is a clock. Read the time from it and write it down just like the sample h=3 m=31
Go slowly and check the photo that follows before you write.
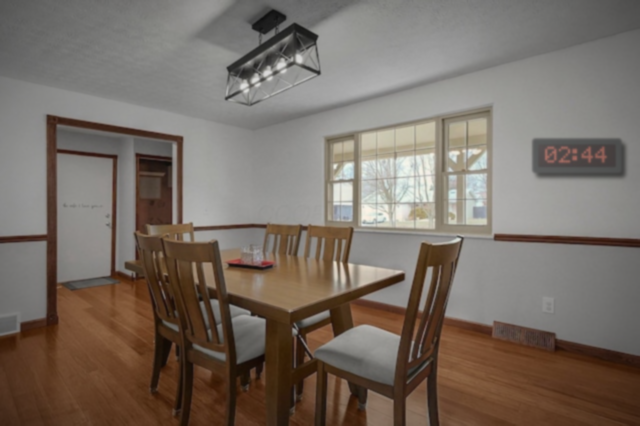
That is h=2 m=44
